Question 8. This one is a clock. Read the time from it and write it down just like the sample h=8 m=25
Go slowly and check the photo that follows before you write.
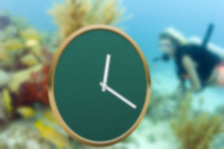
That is h=12 m=20
